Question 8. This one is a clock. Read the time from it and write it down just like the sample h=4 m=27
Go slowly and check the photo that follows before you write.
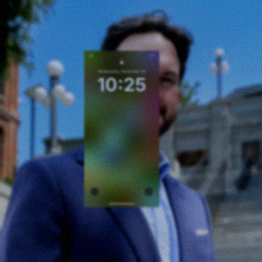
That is h=10 m=25
